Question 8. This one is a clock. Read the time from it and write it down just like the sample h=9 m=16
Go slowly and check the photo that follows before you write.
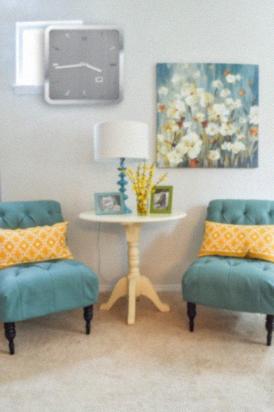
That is h=3 m=44
